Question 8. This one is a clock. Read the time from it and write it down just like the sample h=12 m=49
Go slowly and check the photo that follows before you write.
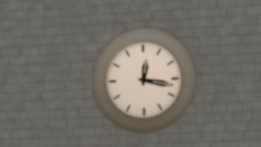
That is h=12 m=17
